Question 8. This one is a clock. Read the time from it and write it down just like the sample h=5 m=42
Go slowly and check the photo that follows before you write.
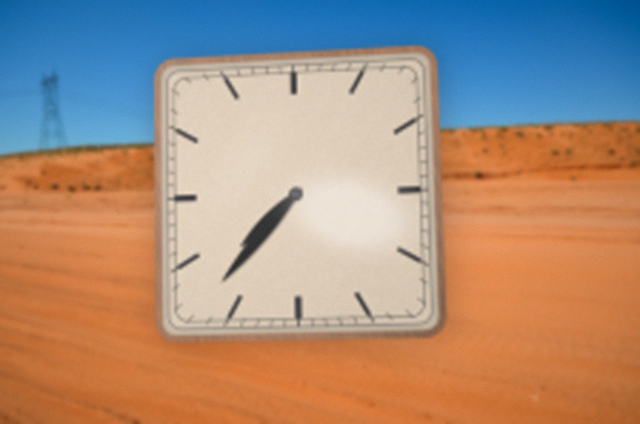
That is h=7 m=37
